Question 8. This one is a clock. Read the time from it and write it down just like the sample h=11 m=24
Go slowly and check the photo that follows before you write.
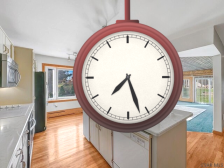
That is h=7 m=27
